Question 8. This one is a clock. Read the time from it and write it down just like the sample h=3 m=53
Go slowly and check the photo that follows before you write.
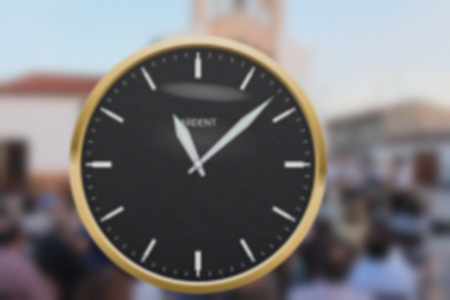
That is h=11 m=8
